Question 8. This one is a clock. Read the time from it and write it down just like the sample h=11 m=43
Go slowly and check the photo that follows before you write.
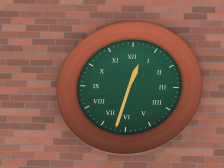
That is h=12 m=32
